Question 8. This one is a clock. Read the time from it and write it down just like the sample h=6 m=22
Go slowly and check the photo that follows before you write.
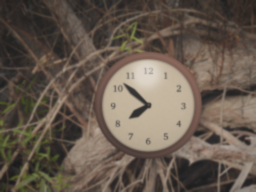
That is h=7 m=52
